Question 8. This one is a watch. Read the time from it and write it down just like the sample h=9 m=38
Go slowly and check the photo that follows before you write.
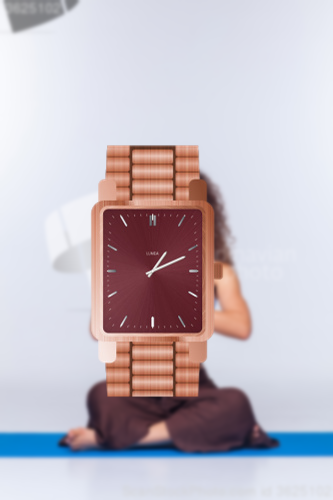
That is h=1 m=11
